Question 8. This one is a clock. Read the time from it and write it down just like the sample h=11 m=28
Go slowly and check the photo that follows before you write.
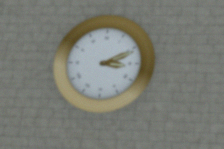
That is h=3 m=11
